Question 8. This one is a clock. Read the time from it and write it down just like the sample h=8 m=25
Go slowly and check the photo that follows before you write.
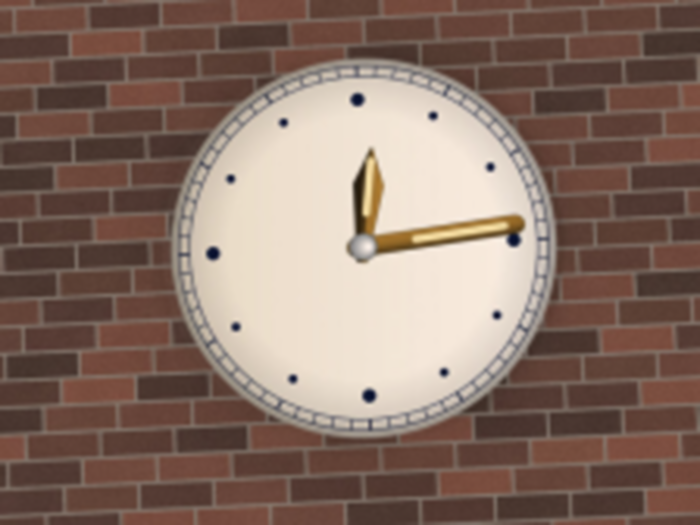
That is h=12 m=14
